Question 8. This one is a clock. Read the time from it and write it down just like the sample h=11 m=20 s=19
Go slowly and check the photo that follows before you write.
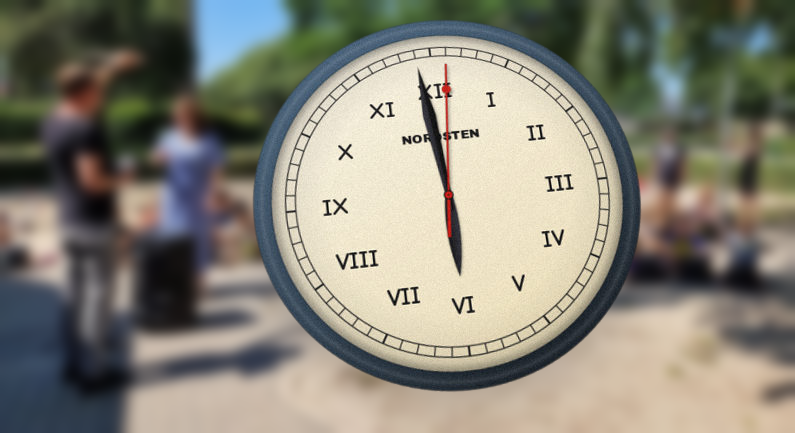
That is h=5 m=59 s=1
